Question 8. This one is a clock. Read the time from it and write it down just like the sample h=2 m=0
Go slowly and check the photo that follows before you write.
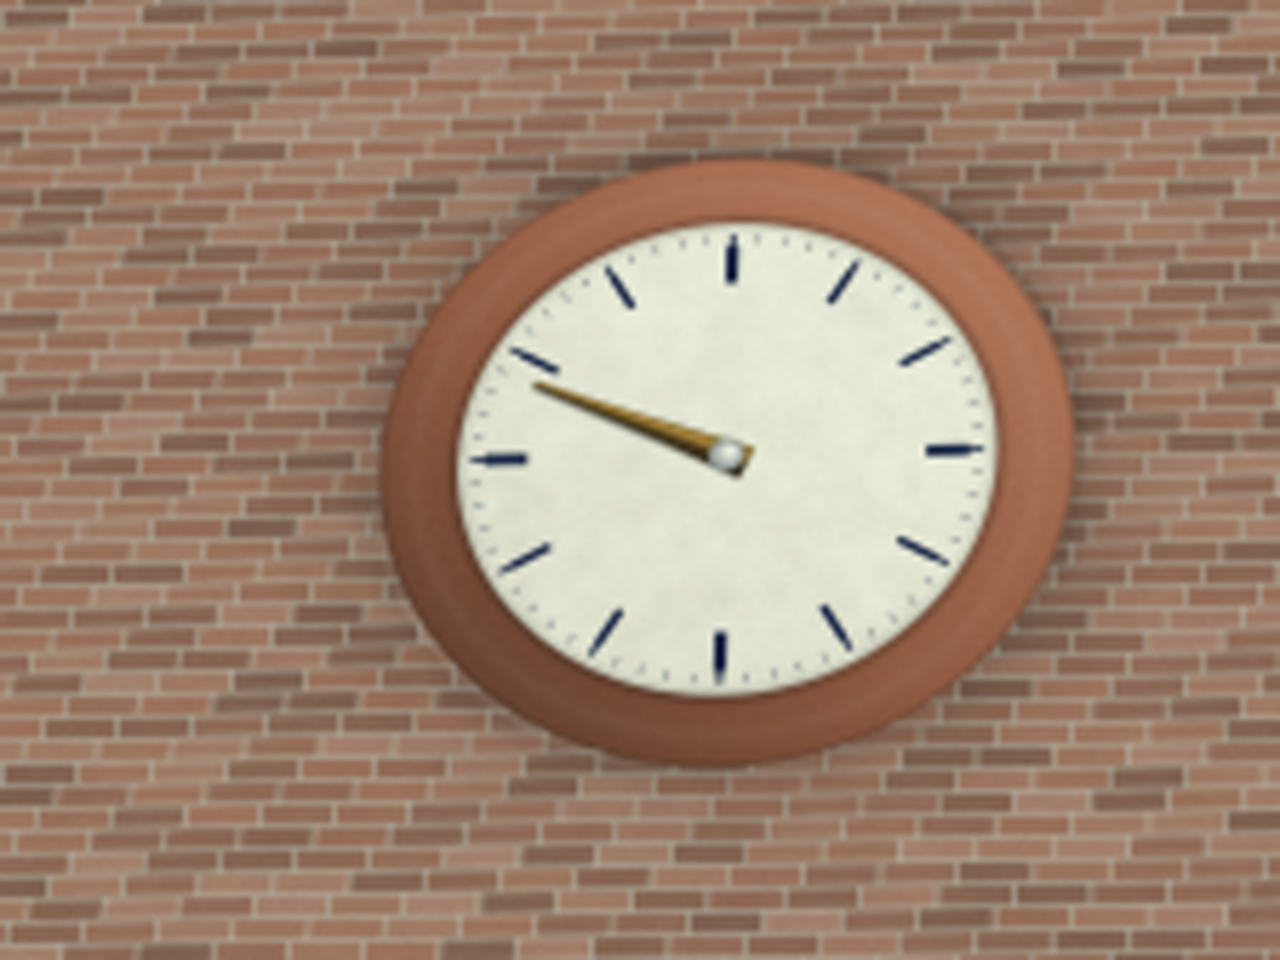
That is h=9 m=49
